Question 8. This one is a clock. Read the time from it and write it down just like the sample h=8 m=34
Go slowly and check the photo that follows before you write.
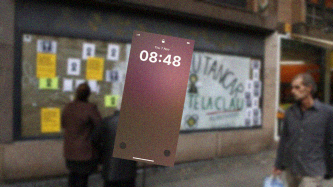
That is h=8 m=48
